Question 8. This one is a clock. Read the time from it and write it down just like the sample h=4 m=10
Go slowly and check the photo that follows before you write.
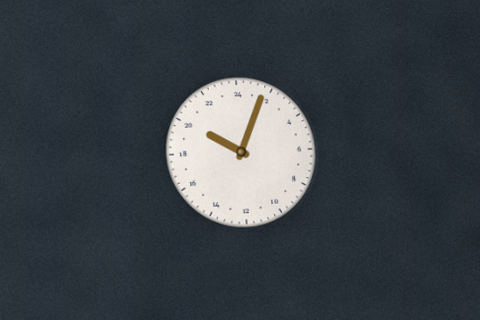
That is h=20 m=4
